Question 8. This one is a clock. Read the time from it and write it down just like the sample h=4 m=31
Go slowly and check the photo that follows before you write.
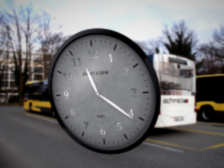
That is h=11 m=21
